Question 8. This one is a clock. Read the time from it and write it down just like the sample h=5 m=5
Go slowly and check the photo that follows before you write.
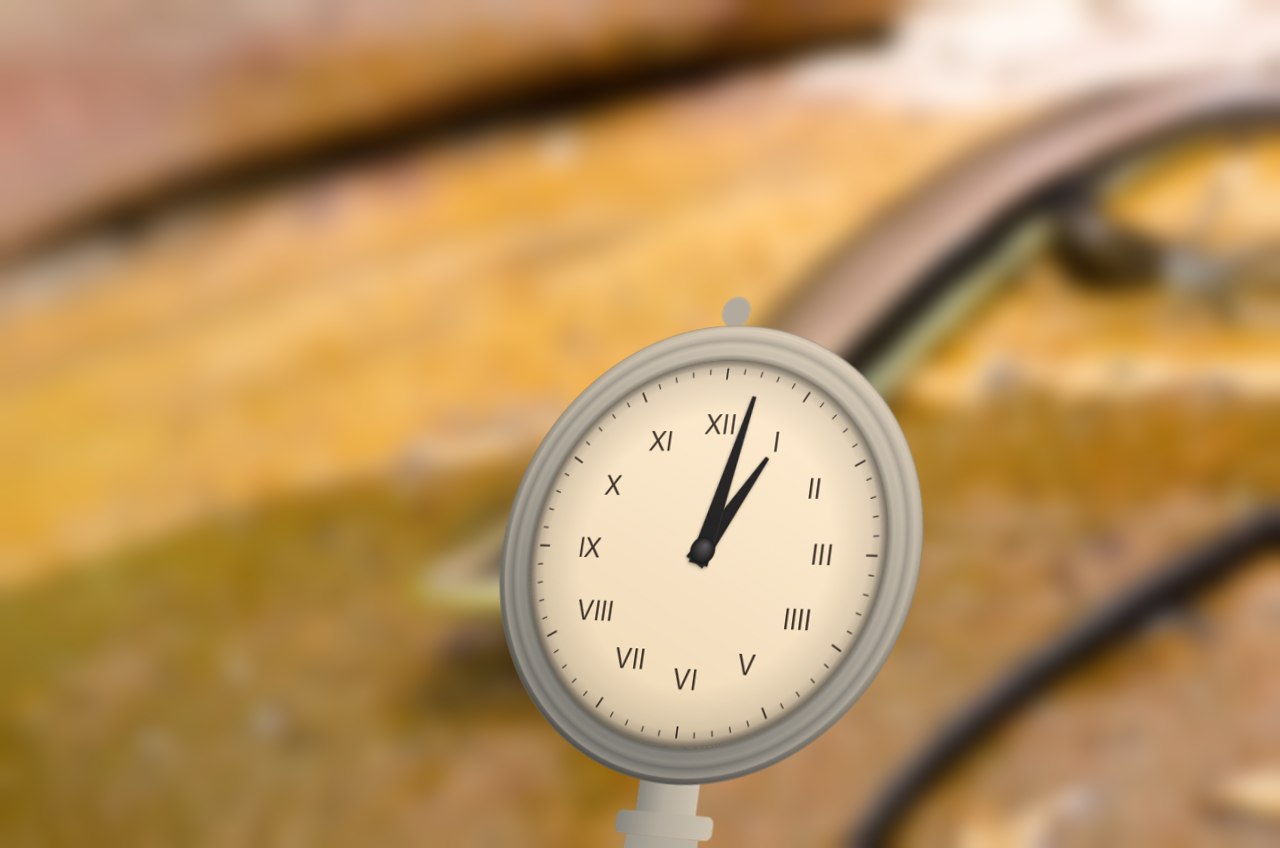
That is h=1 m=2
